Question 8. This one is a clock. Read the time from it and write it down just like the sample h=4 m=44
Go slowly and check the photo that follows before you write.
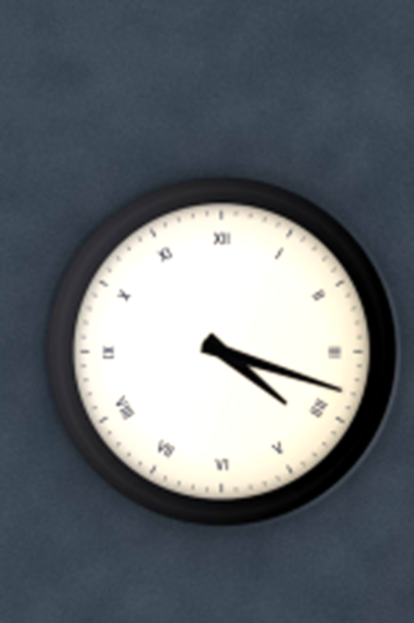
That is h=4 m=18
